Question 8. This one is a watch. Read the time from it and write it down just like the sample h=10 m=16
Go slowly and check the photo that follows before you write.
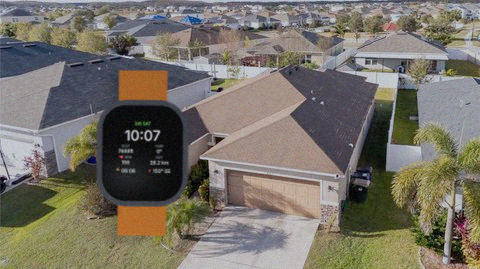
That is h=10 m=7
